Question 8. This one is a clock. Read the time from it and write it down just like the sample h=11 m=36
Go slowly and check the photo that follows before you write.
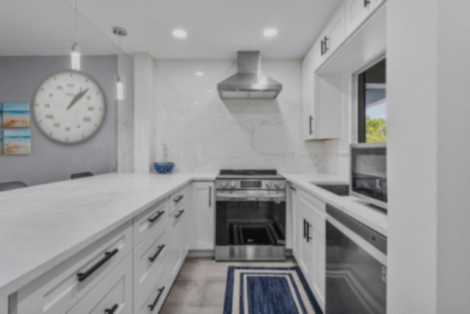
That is h=1 m=7
